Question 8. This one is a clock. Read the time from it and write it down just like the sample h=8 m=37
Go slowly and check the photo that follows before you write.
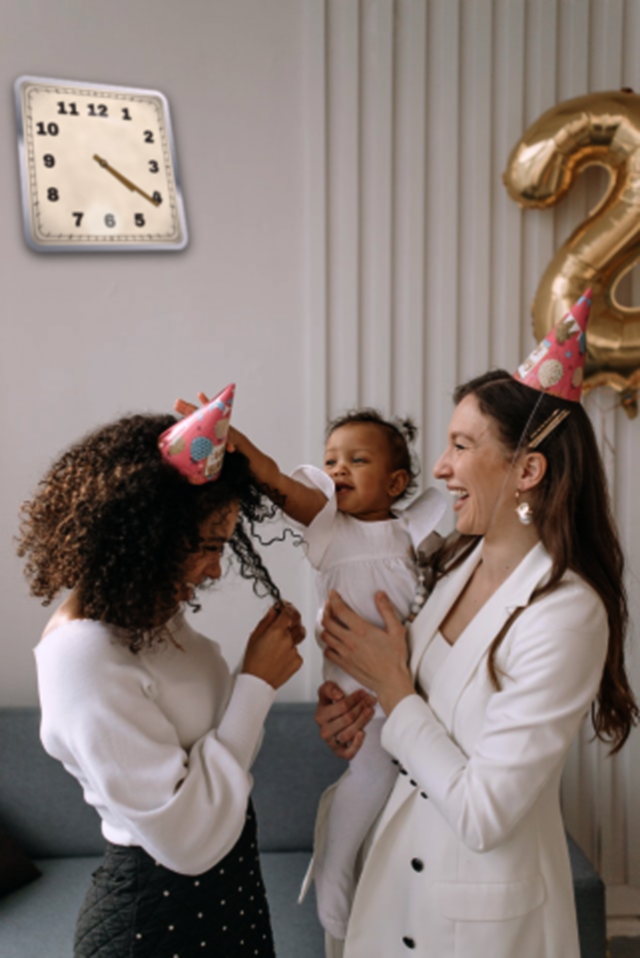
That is h=4 m=21
